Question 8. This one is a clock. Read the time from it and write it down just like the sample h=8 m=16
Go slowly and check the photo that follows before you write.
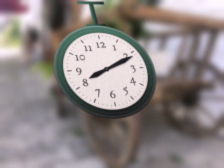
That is h=8 m=11
